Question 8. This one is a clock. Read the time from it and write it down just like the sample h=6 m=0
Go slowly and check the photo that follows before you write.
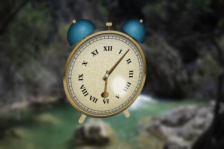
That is h=6 m=7
